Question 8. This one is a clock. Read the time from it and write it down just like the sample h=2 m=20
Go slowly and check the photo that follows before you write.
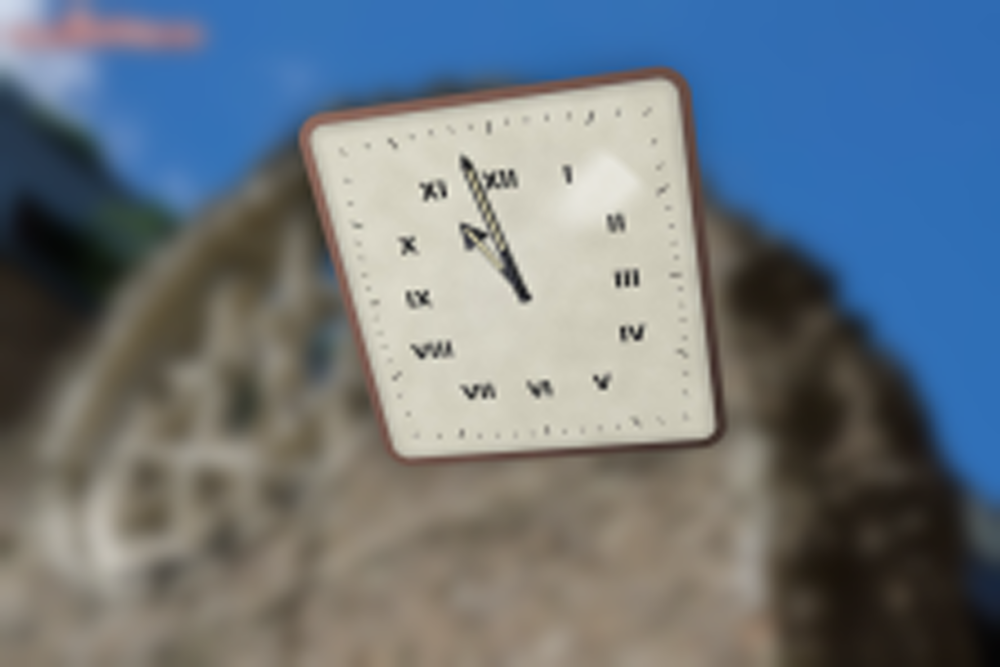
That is h=10 m=58
